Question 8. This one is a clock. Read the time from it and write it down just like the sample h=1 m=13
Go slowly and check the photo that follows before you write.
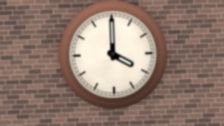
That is h=4 m=0
